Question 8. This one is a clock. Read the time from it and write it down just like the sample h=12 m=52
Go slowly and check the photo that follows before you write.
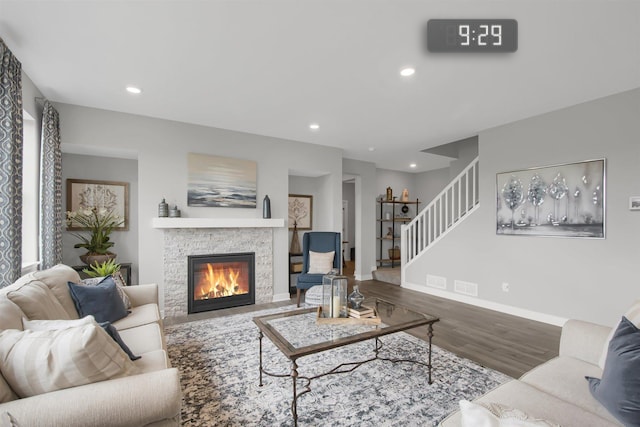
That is h=9 m=29
